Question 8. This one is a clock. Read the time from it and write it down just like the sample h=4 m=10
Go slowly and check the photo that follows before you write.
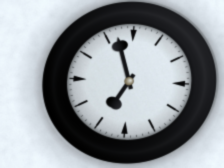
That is h=6 m=57
